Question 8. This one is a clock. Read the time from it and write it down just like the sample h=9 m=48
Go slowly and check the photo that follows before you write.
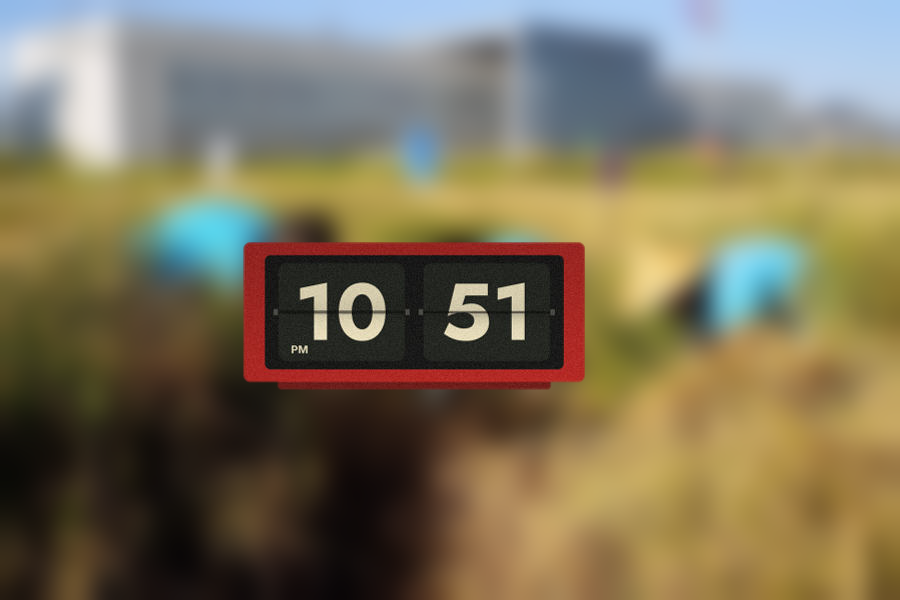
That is h=10 m=51
